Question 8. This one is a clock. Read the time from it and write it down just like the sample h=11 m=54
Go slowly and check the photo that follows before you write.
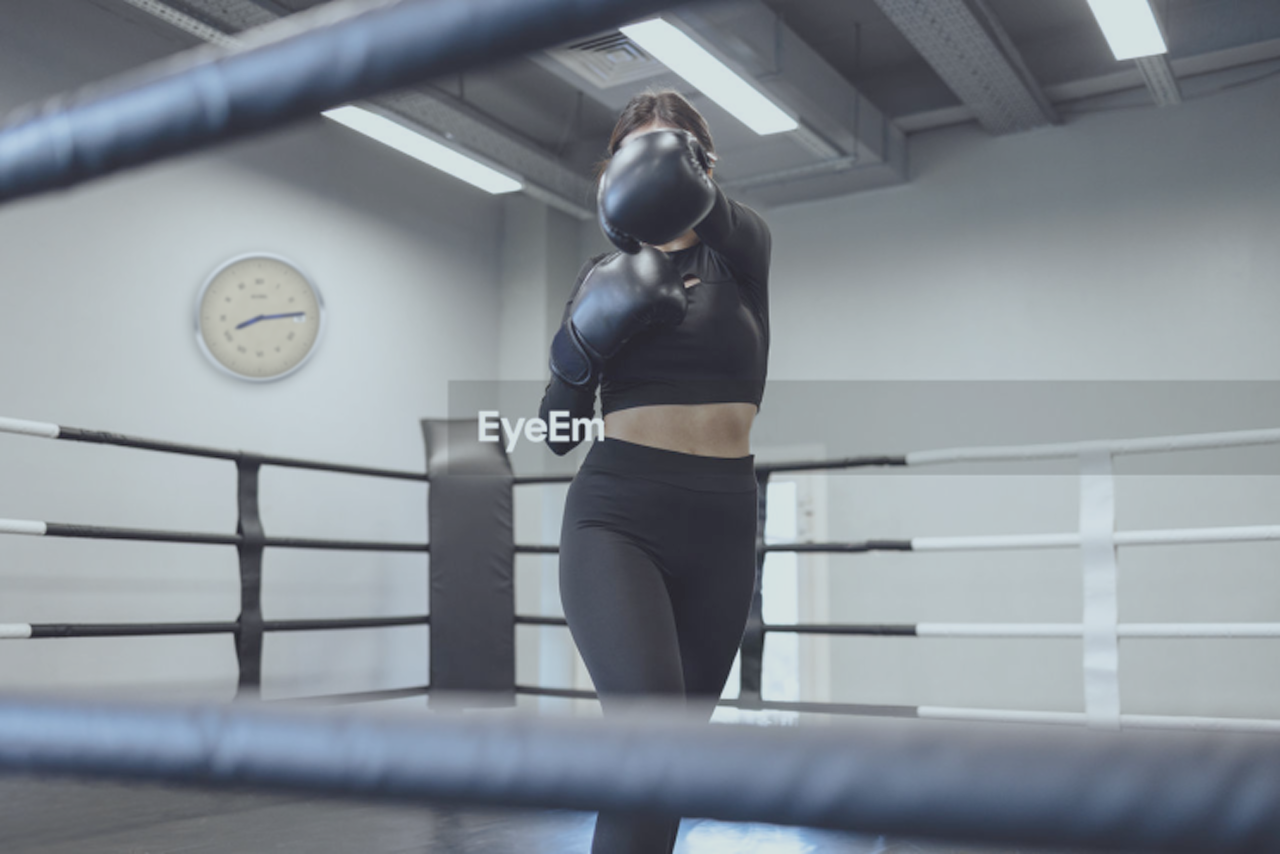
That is h=8 m=14
